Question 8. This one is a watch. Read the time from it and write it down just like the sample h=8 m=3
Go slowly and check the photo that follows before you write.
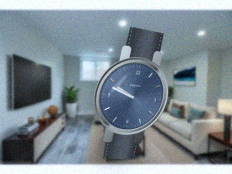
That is h=9 m=48
